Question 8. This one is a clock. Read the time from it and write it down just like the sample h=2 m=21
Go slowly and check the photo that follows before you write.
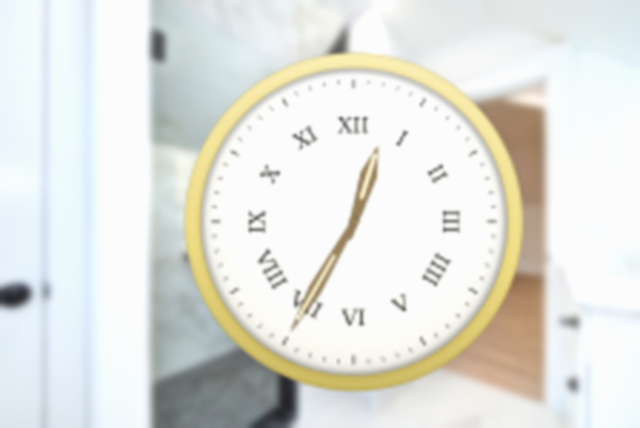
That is h=12 m=35
